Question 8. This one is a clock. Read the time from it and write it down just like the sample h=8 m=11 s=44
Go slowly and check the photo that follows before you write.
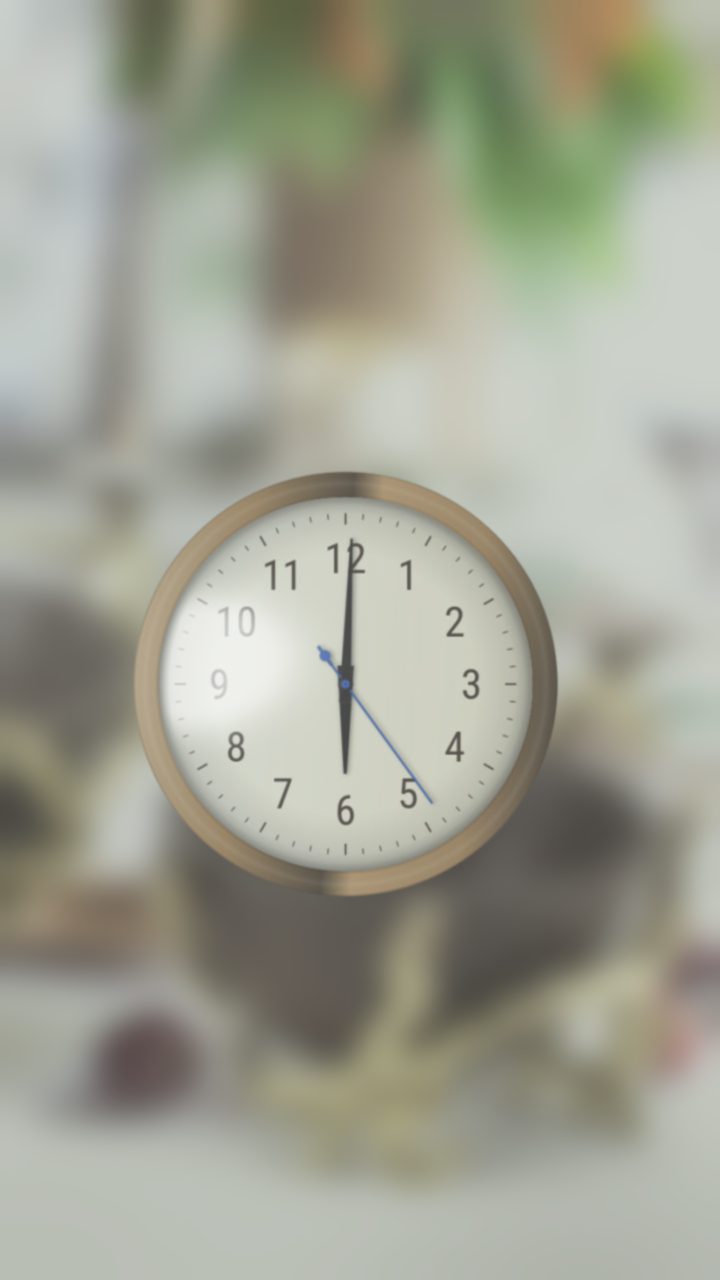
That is h=6 m=0 s=24
